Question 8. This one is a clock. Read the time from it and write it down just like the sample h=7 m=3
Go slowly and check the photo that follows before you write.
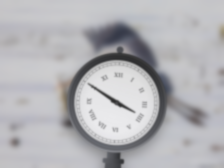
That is h=3 m=50
